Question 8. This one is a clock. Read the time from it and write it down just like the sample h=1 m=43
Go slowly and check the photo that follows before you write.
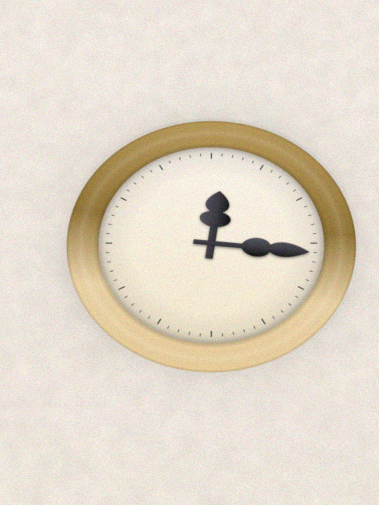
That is h=12 m=16
